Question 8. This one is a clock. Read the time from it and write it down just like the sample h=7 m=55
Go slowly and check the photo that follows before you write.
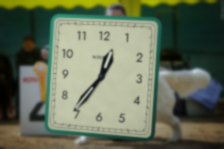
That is h=12 m=36
